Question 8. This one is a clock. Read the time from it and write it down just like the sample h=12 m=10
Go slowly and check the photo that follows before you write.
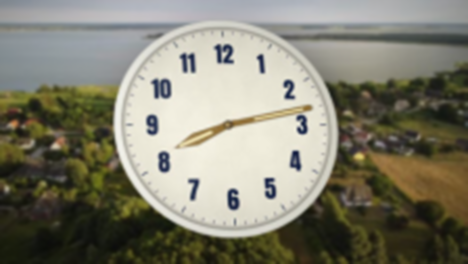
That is h=8 m=13
